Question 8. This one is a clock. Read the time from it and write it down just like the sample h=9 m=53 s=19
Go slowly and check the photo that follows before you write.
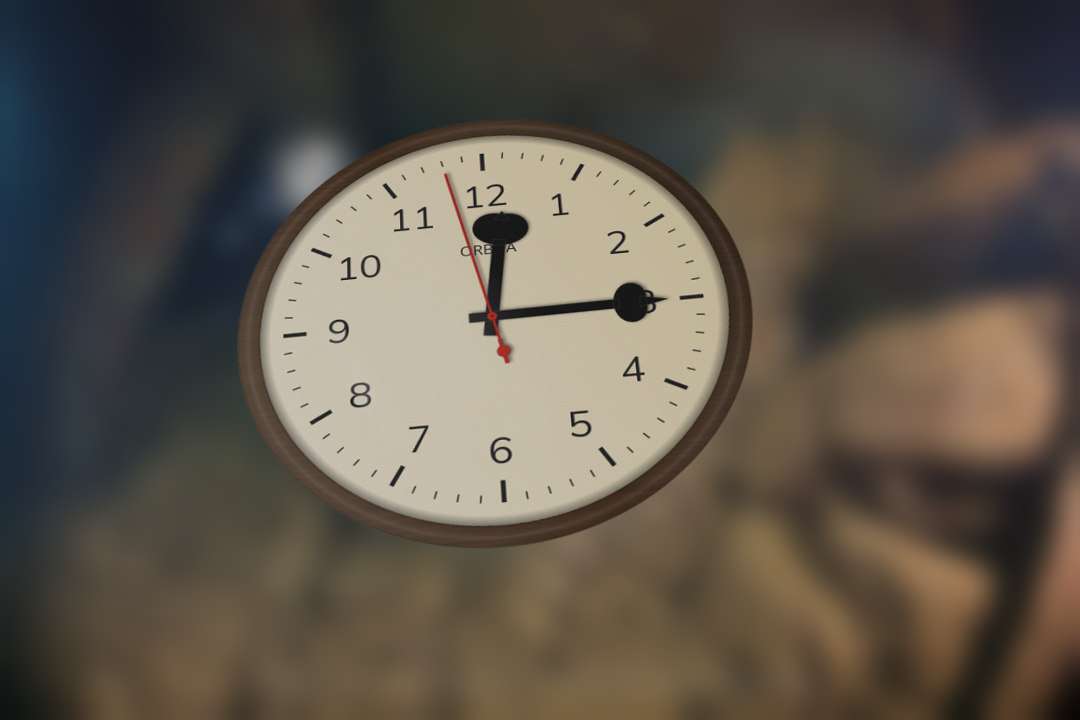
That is h=12 m=14 s=58
